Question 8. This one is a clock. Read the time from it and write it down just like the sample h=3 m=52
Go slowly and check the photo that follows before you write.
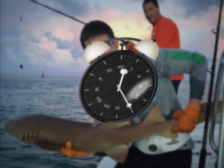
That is h=12 m=25
